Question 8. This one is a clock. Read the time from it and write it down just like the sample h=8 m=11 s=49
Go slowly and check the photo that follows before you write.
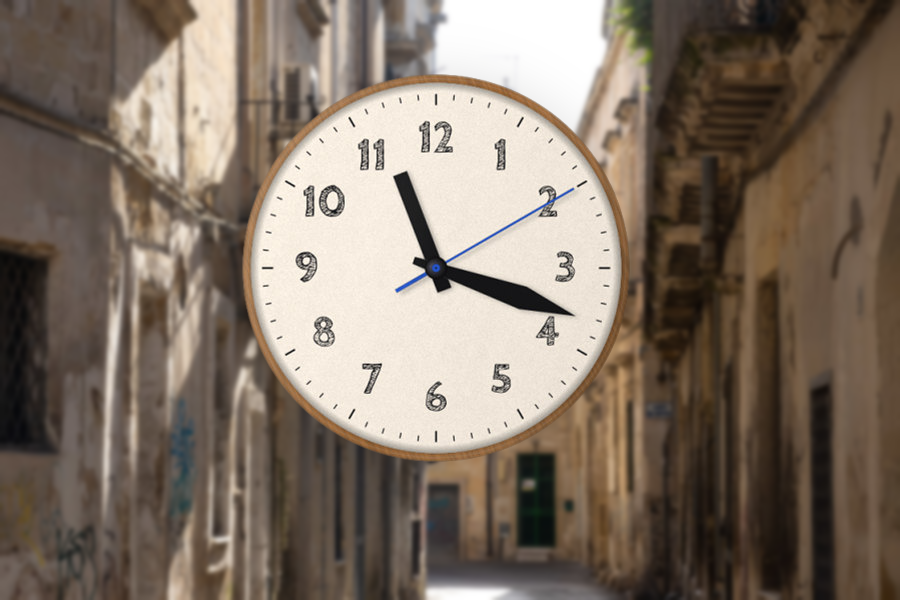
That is h=11 m=18 s=10
